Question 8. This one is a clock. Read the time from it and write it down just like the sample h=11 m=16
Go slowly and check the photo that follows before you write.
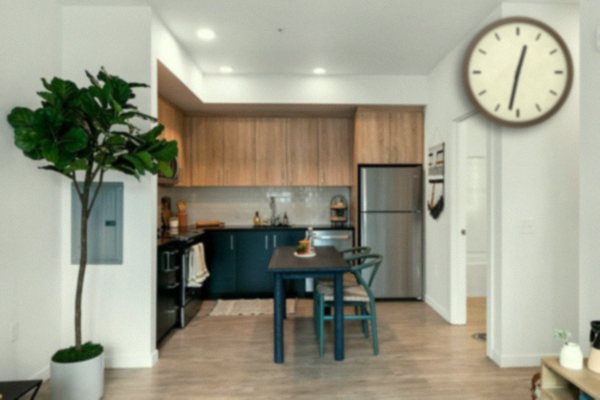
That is h=12 m=32
